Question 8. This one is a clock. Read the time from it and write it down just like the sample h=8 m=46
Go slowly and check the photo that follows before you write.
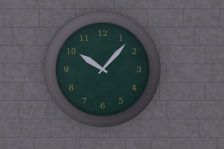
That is h=10 m=7
